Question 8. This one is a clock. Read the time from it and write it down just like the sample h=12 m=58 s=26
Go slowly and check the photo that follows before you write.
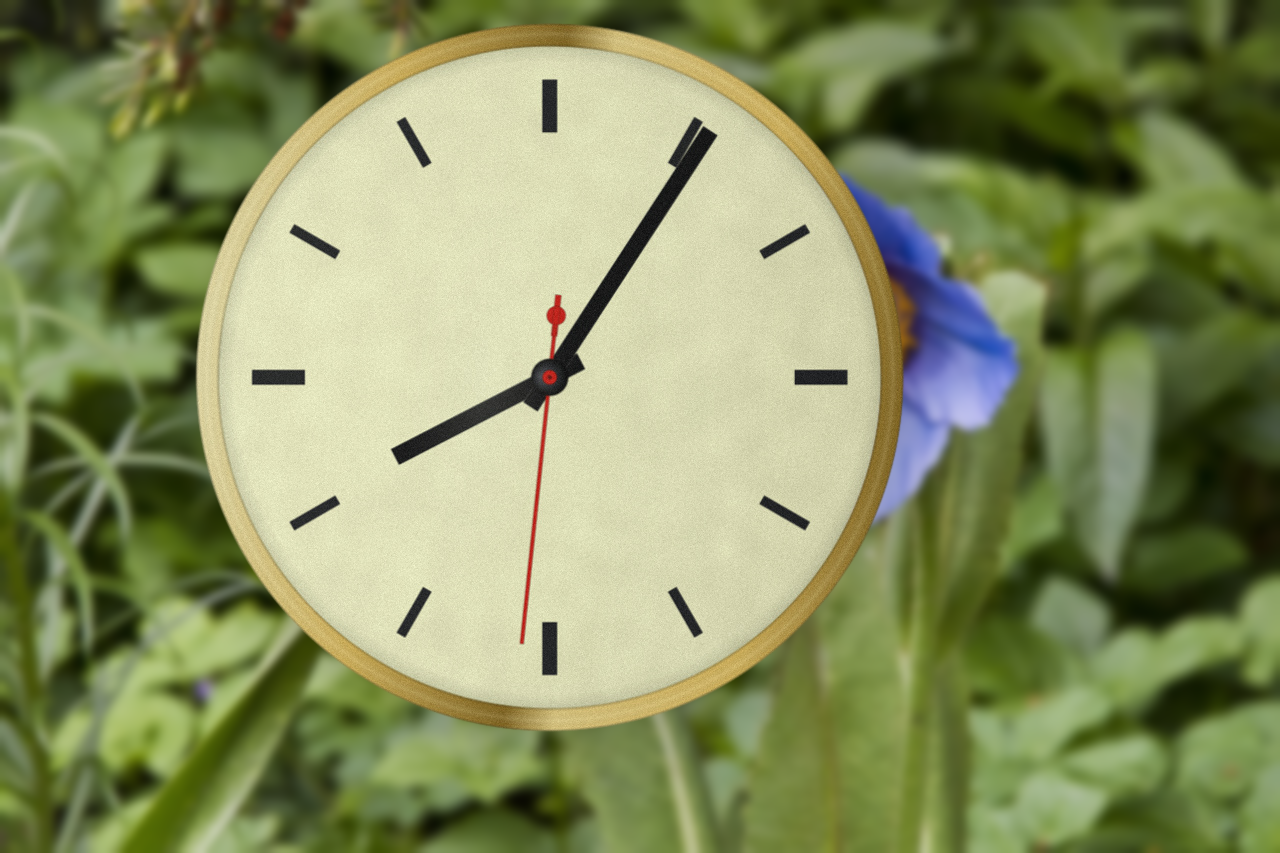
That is h=8 m=5 s=31
